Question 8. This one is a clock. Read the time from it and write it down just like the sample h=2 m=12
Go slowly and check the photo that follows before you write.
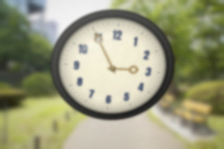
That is h=2 m=55
